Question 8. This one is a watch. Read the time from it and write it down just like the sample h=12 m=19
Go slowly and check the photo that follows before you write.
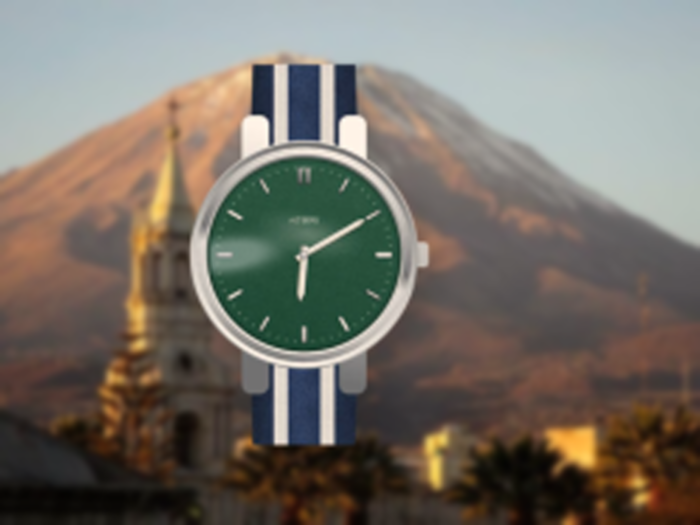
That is h=6 m=10
